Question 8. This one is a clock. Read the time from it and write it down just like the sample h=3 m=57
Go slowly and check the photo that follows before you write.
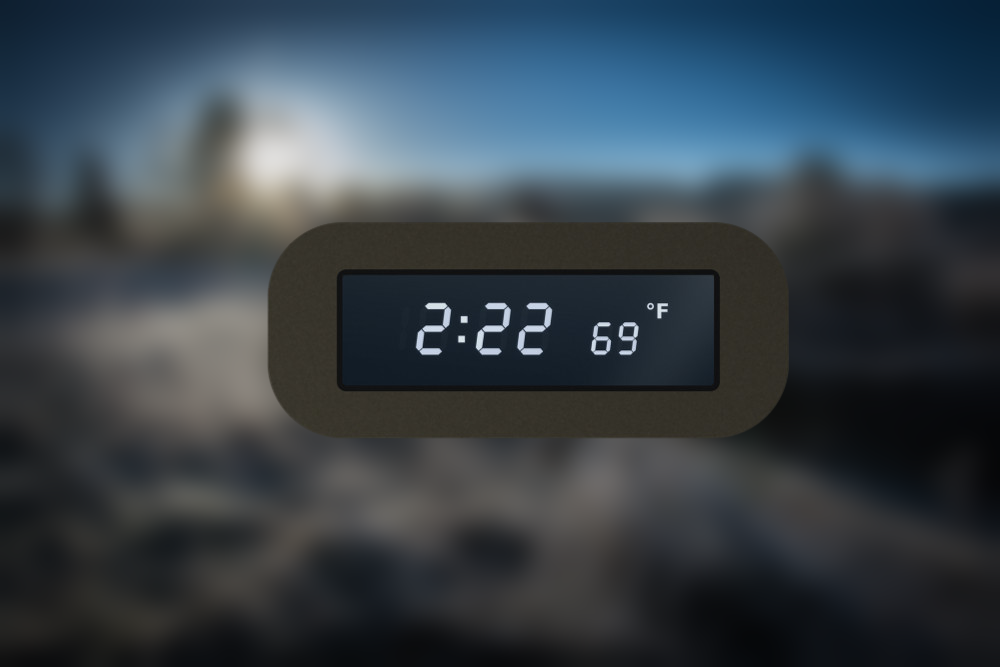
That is h=2 m=22
